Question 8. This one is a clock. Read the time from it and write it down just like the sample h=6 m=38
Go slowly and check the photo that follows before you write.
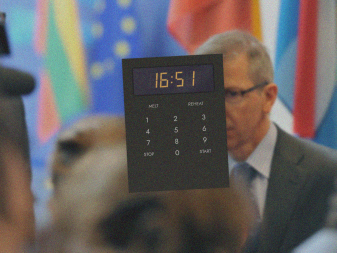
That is h=16 m=51
